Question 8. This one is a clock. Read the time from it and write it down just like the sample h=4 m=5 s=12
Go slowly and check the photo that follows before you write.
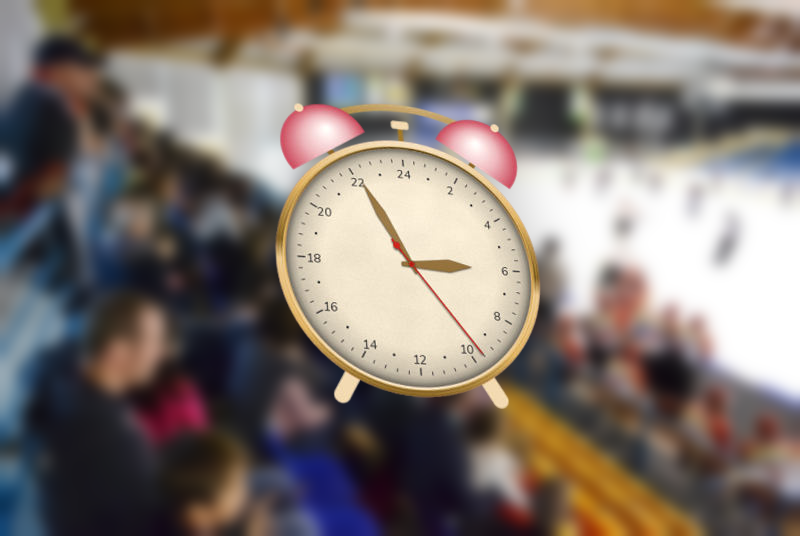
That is h=5 m=55 s=24
